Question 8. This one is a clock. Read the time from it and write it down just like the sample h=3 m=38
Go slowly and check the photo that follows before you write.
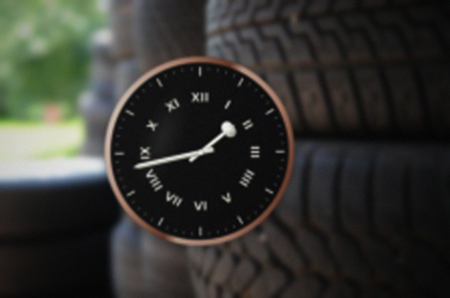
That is h=1 m=43
